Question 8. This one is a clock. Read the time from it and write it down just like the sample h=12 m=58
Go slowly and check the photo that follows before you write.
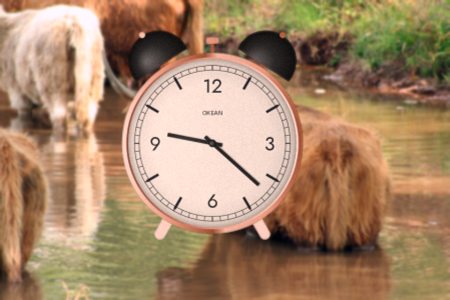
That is h=9 m=22
